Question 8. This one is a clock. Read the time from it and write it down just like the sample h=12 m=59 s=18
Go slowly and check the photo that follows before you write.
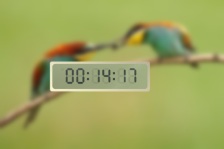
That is h=0 m=14 s=17
